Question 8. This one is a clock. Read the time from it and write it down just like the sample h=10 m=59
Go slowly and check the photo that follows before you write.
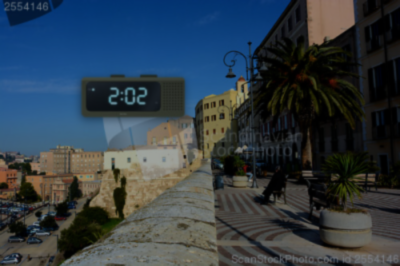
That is h=2 m=2
